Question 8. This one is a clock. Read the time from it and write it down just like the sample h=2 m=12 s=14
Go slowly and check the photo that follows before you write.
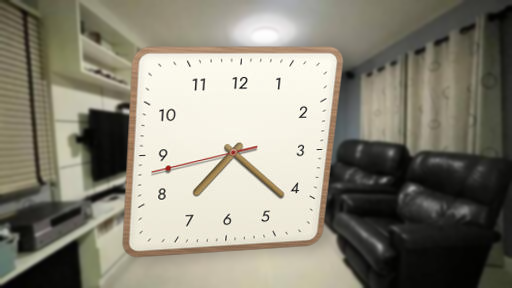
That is h=7 m=21 s=43
